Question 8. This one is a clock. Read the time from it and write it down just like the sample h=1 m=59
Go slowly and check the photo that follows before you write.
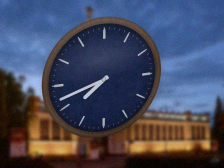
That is h=7 m=42
